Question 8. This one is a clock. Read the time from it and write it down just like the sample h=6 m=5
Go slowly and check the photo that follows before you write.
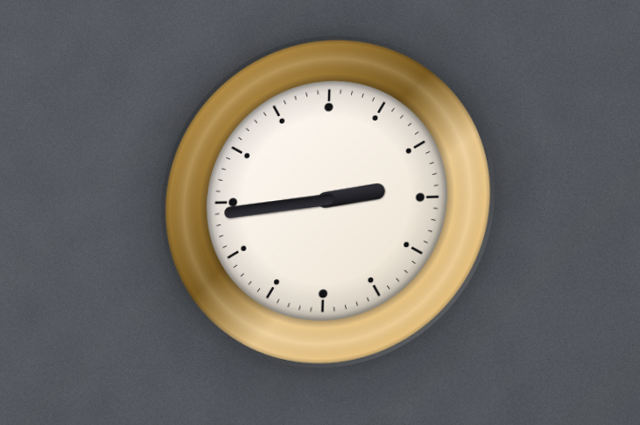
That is h=2 m=44
